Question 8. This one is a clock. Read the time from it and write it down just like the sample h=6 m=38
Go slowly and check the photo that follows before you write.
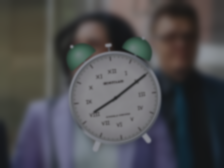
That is h=8 m=10
